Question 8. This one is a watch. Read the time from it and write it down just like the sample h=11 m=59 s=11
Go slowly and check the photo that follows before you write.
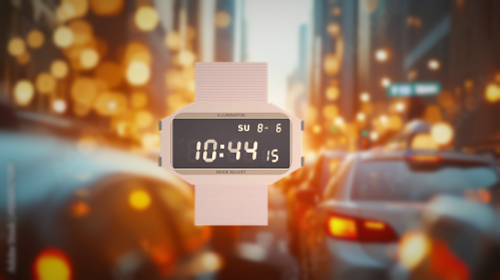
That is h=10 m=44 s=15
